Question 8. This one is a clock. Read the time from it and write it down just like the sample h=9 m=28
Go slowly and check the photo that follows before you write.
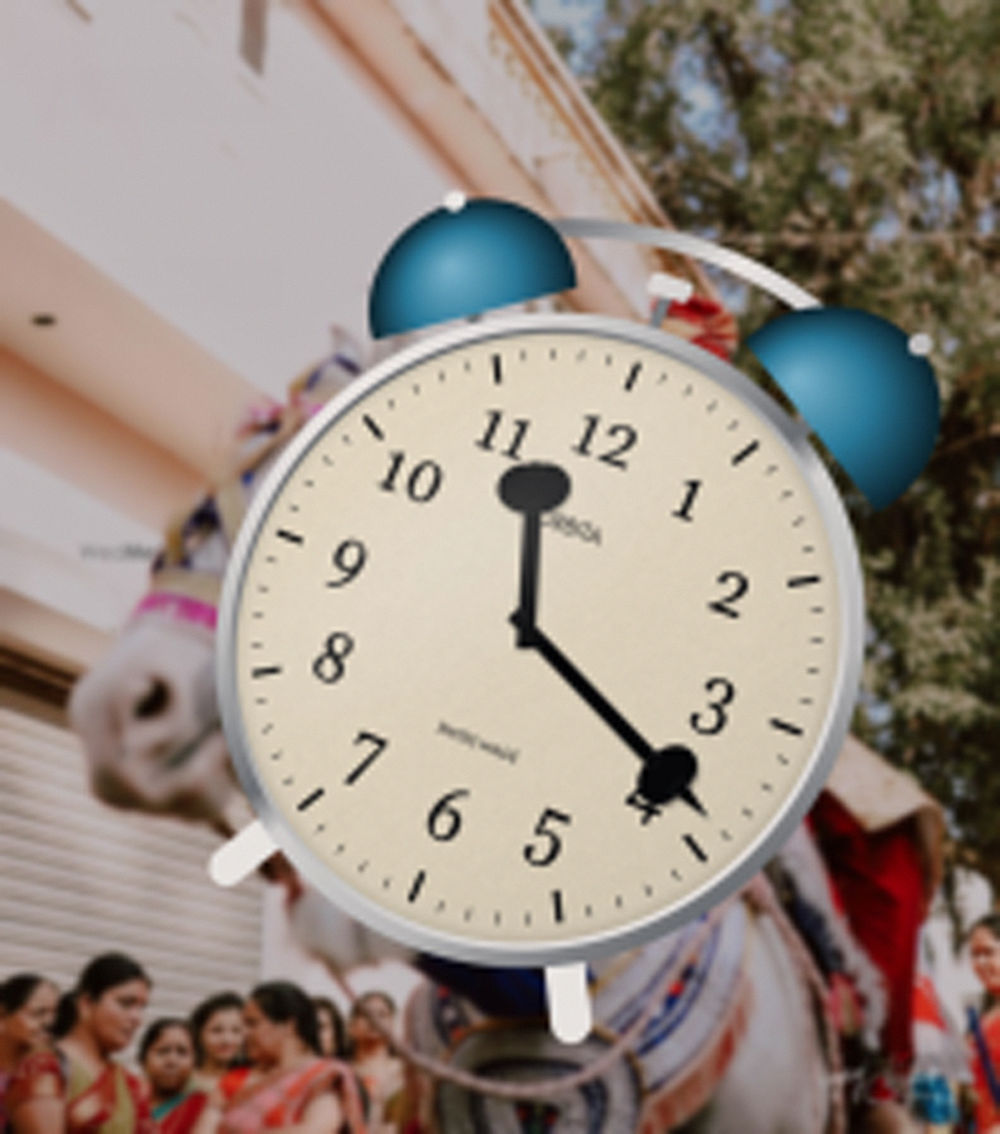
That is h=11 m=19
